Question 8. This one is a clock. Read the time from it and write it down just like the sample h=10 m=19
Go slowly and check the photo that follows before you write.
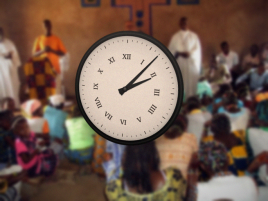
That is h=2 m=7
